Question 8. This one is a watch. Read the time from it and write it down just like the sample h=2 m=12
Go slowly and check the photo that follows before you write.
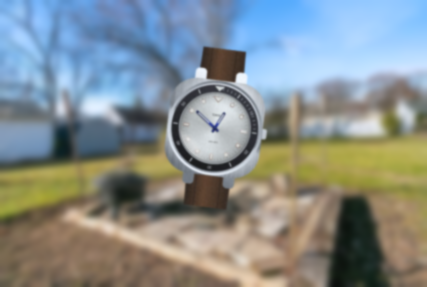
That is h=12 m=51
